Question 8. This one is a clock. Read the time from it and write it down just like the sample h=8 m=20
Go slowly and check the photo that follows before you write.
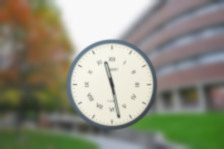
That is h=11 m=28
